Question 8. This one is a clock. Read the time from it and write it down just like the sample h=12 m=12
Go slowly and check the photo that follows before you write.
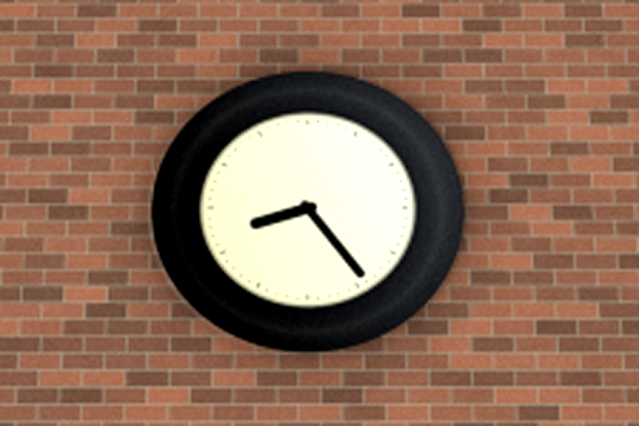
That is h=8 m=24
